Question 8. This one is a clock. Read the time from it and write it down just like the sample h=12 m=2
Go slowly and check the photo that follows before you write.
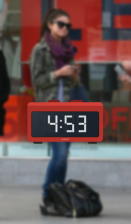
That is h=4 m=53
